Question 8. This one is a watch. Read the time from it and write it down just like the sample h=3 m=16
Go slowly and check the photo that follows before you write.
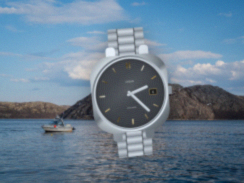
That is h=2 m=23
